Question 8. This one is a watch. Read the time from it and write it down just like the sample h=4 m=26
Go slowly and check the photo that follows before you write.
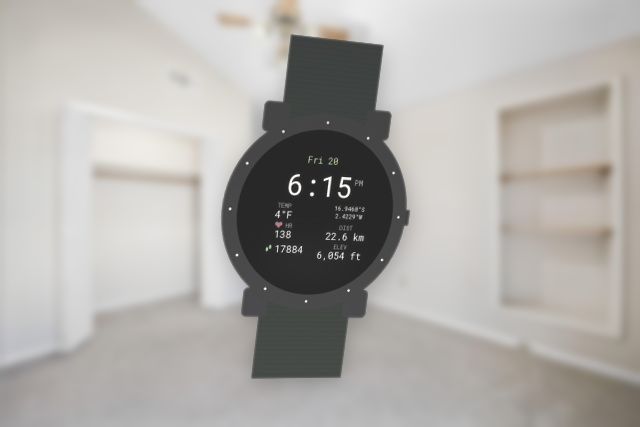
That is h=6 m=15
